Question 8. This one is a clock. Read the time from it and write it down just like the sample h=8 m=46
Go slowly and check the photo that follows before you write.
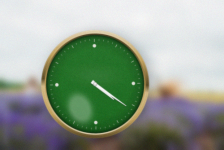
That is h=4 m=21
